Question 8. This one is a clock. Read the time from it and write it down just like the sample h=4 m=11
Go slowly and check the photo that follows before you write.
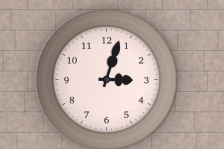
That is h=3 m=3
